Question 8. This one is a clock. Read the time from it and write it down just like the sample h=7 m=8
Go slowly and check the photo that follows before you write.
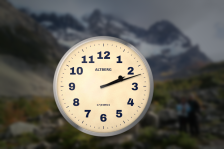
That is h=2 m=12
